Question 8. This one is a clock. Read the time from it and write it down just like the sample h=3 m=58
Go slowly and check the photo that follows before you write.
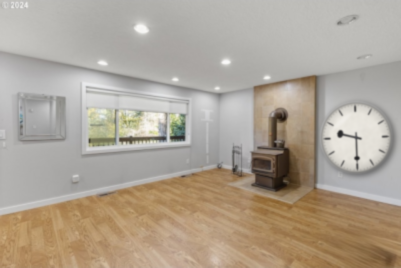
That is h=9 m=30
